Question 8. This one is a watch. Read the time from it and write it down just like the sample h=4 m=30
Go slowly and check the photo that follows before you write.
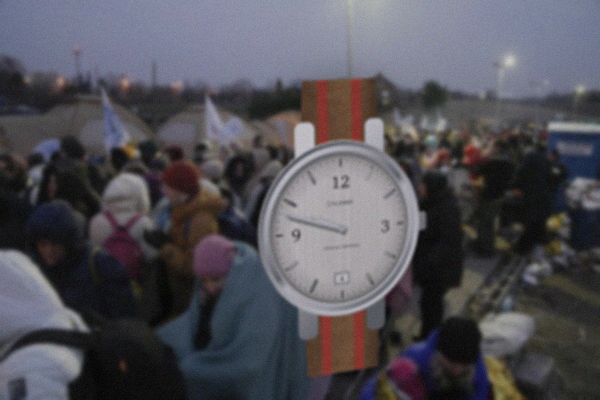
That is h=9 m=48
